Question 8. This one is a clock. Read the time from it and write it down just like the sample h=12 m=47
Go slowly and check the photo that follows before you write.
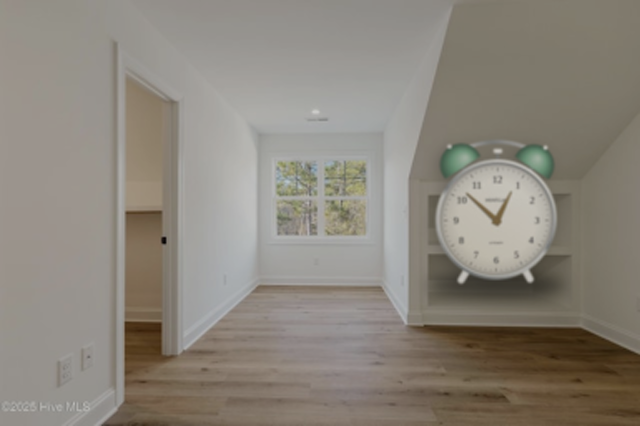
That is h=12 m=52
